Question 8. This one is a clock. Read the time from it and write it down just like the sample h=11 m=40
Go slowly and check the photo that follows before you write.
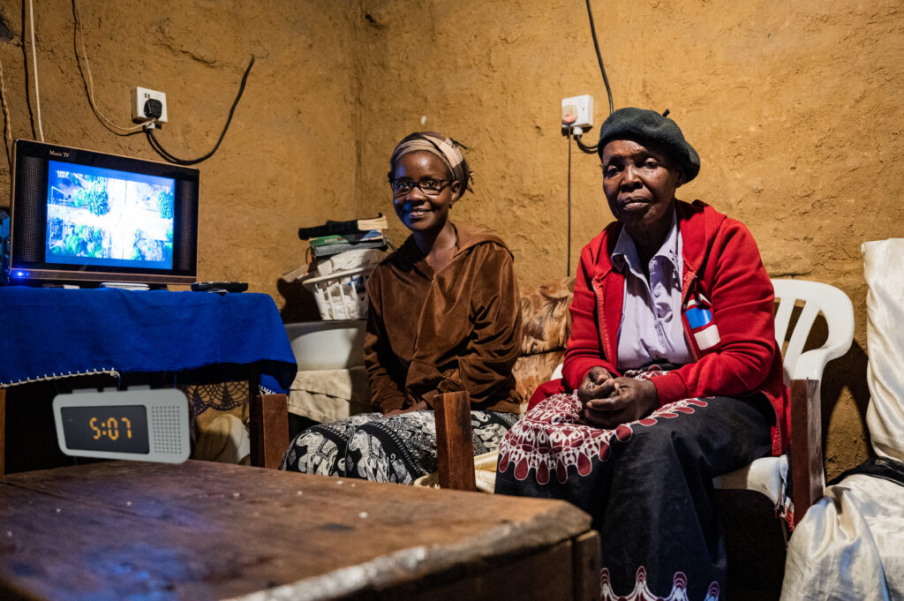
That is h=5 m=7
